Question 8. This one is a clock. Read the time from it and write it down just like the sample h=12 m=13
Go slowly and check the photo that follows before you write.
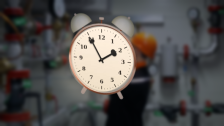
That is h=1 m=55
